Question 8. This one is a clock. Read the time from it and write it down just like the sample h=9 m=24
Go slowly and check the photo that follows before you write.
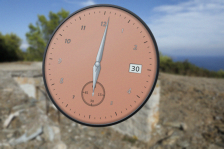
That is h=6 m=1
